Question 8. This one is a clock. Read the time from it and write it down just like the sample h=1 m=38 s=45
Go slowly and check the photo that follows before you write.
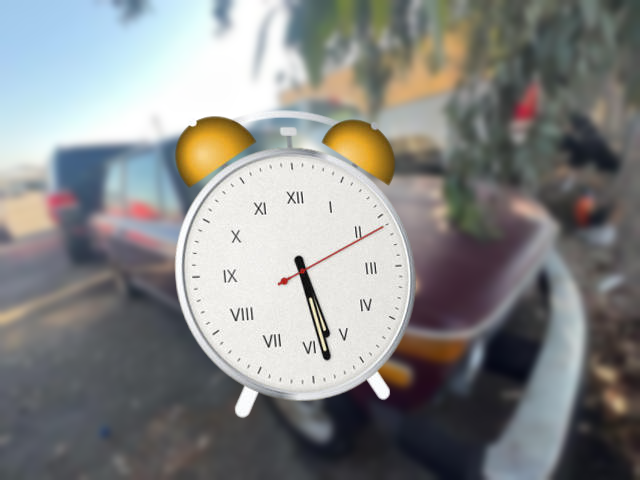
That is h=5 m=28 s=11
